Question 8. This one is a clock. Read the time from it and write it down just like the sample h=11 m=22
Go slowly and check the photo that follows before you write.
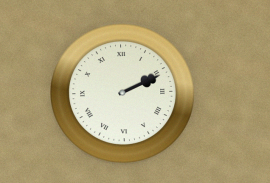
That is h=2 m=11
